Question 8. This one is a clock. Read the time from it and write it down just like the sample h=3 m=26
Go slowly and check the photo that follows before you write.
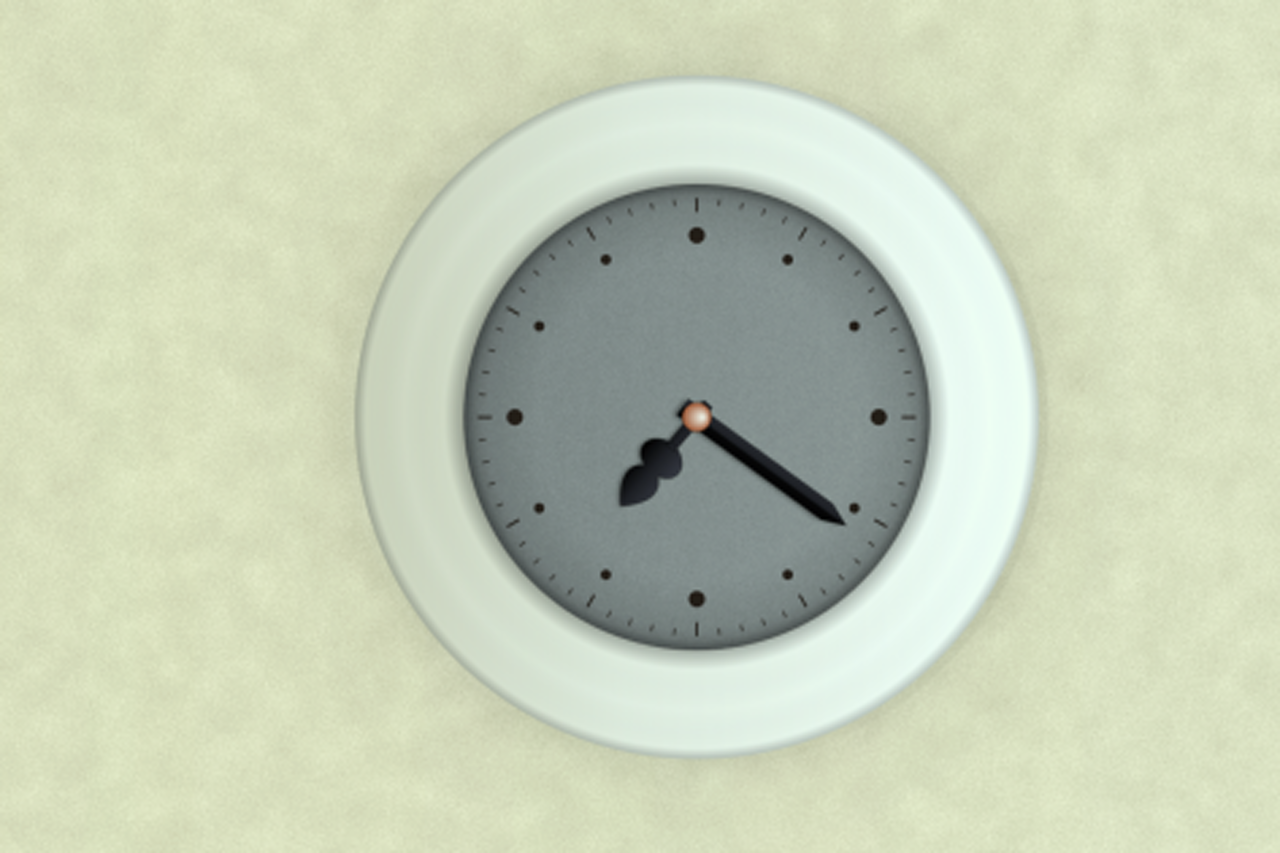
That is h=7 m=21
